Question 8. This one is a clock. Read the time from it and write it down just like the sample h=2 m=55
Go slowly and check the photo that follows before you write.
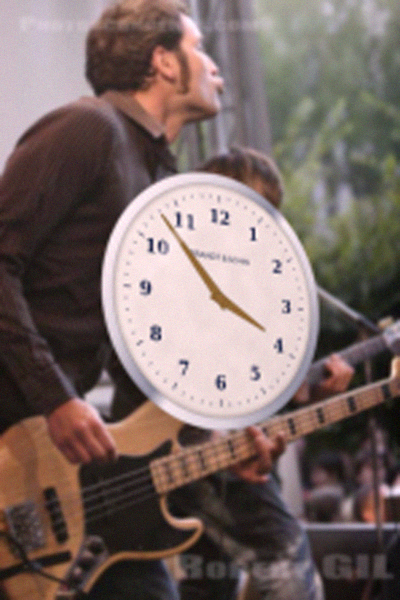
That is h=3 m=53
